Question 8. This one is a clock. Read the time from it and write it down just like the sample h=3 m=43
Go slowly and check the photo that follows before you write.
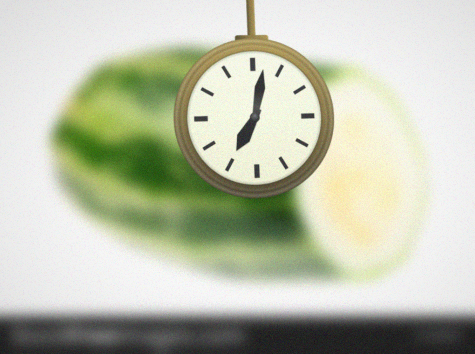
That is h=7 m=2
